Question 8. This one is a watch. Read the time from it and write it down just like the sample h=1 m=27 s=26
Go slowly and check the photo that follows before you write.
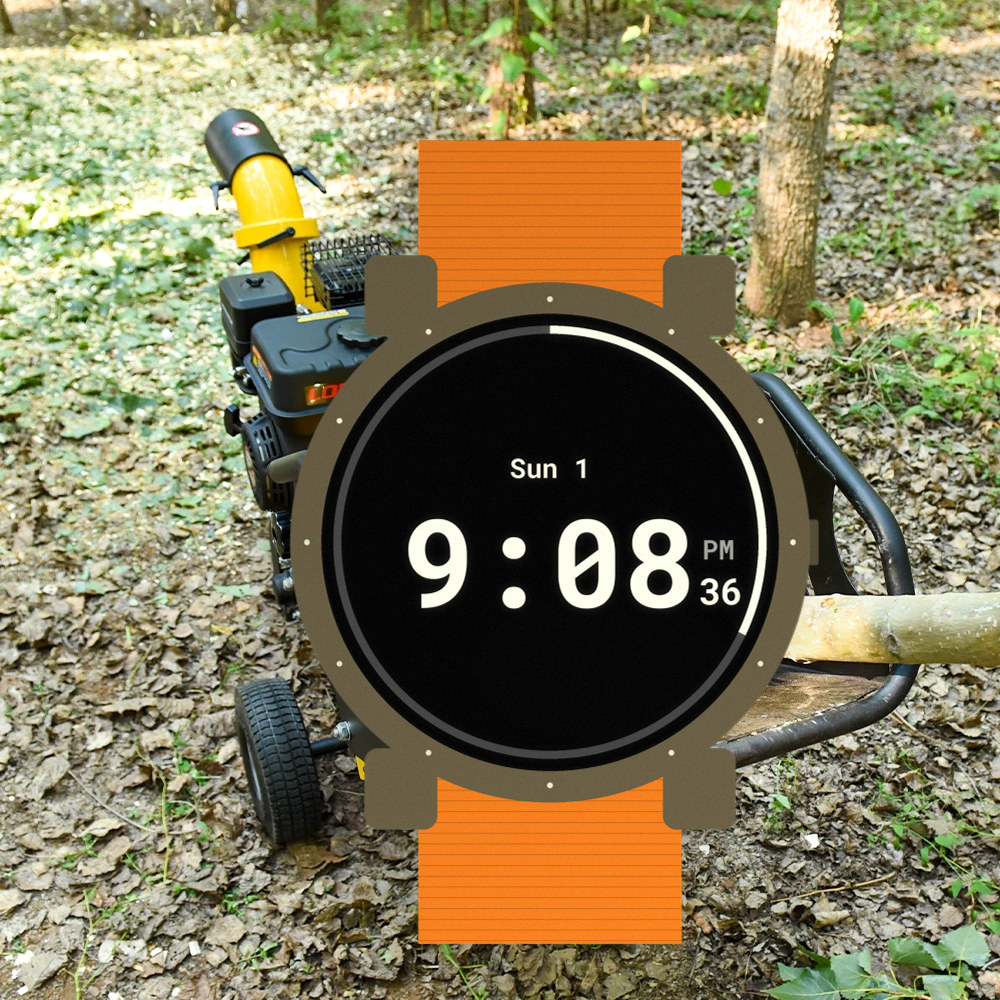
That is h=9 m=8 s=36
